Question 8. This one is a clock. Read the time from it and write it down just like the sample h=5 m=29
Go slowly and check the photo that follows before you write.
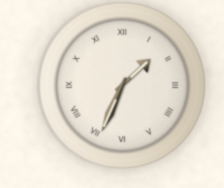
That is h=1 m=34
